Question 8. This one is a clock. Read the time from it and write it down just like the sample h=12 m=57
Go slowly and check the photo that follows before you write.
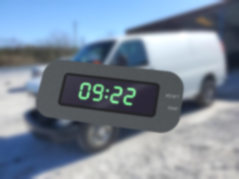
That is h=9 m=22
